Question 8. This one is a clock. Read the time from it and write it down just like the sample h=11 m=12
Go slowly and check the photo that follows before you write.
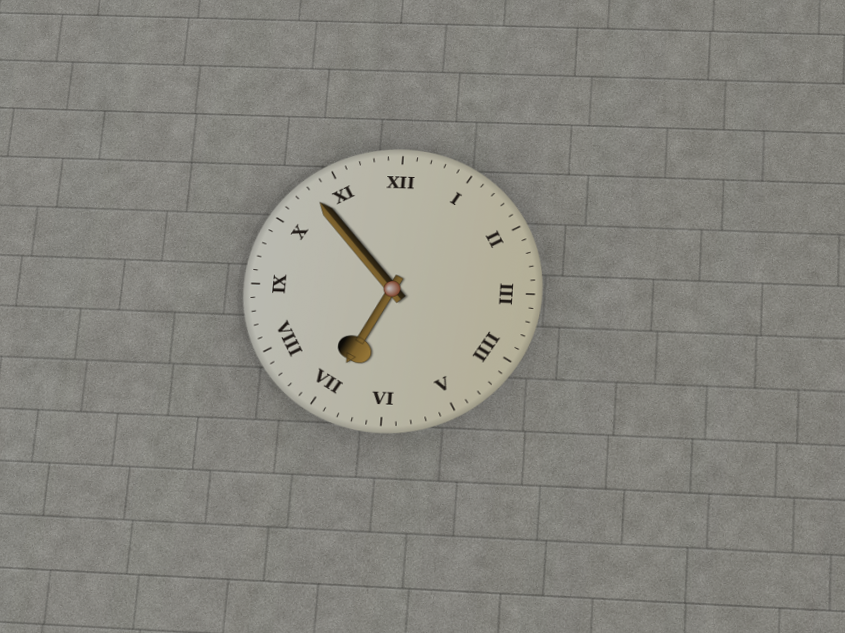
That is h=6 m=53
